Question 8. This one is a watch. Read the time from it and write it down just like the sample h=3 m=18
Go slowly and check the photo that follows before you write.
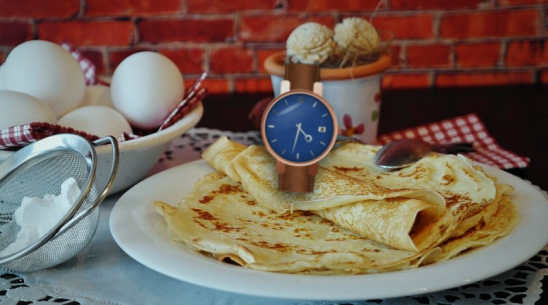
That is h=4 m=32
